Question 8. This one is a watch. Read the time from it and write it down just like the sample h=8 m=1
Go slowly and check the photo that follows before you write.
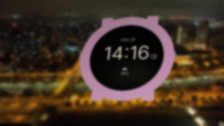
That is h=14 m=16
